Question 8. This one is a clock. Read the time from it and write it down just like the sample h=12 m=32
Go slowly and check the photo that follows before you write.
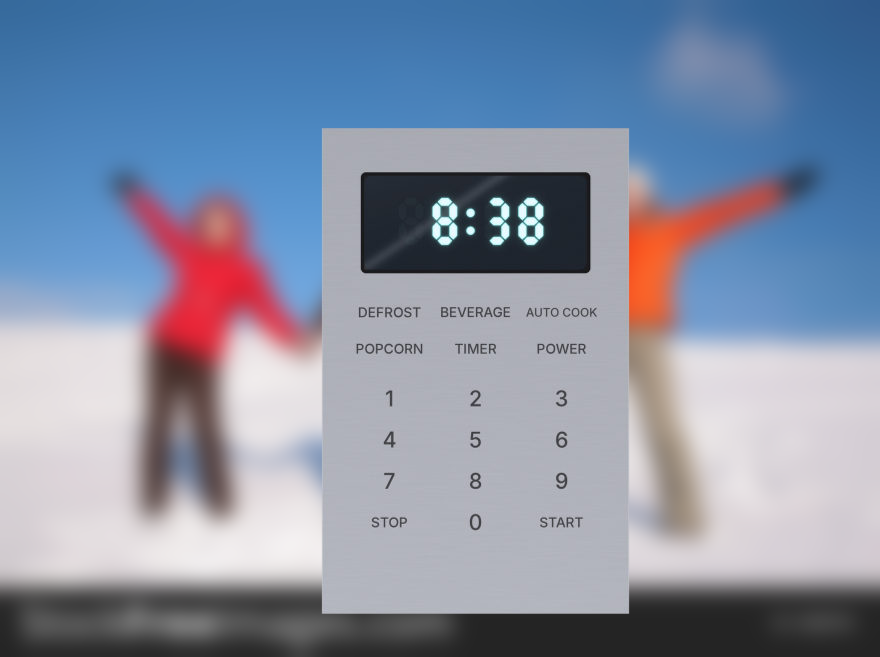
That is h=8 m=38
